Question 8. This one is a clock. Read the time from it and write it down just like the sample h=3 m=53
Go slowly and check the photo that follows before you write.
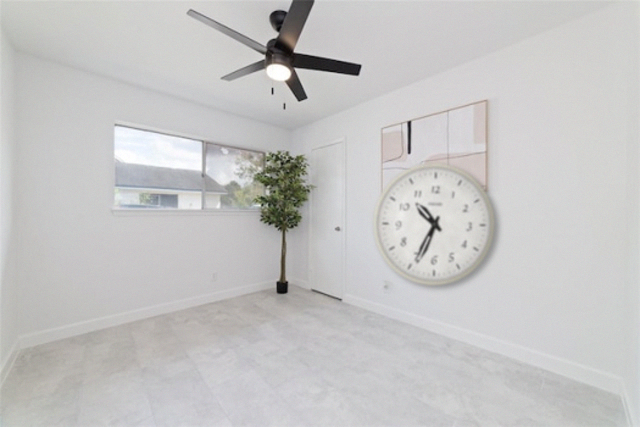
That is h=10 m=34
